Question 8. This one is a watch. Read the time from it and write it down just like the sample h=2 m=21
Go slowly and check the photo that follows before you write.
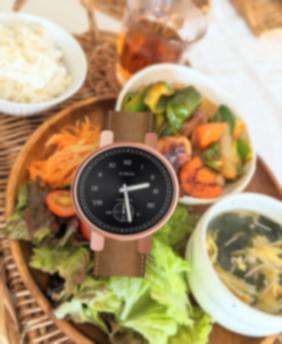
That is h=2 m=28
